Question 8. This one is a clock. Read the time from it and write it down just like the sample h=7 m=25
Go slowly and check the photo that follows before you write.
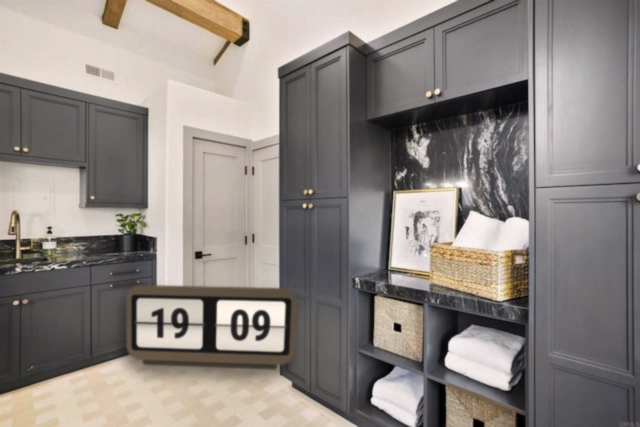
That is h=19 m=9
